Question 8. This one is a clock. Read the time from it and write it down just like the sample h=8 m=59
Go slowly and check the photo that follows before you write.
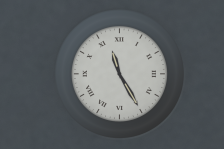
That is h=11 m=25
